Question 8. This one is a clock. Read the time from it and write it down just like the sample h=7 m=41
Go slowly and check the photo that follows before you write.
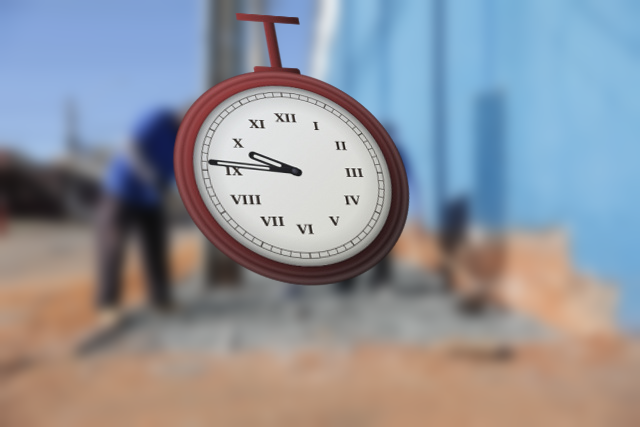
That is h=9 m=46
